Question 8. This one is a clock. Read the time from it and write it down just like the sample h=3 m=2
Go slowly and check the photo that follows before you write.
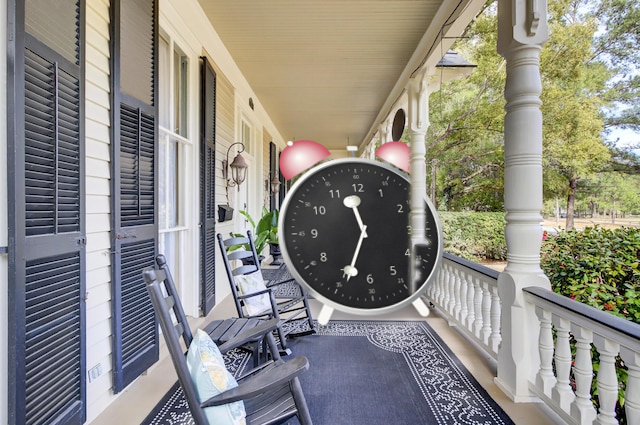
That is h=11 m=34
